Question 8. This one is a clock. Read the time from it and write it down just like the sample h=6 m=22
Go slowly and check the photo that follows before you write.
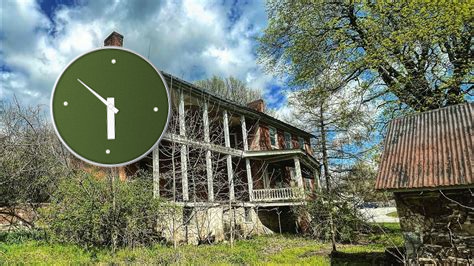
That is h=5 m=51
